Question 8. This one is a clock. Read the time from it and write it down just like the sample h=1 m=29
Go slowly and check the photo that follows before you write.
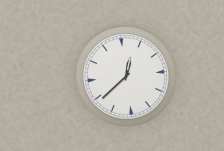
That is h=12 m=39
